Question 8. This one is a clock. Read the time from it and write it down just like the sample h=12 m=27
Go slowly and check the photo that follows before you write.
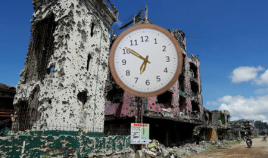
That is h=6 m=51
